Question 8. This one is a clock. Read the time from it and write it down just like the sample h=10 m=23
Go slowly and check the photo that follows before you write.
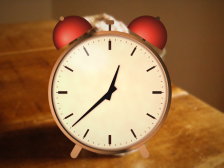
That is h=12 m=38
